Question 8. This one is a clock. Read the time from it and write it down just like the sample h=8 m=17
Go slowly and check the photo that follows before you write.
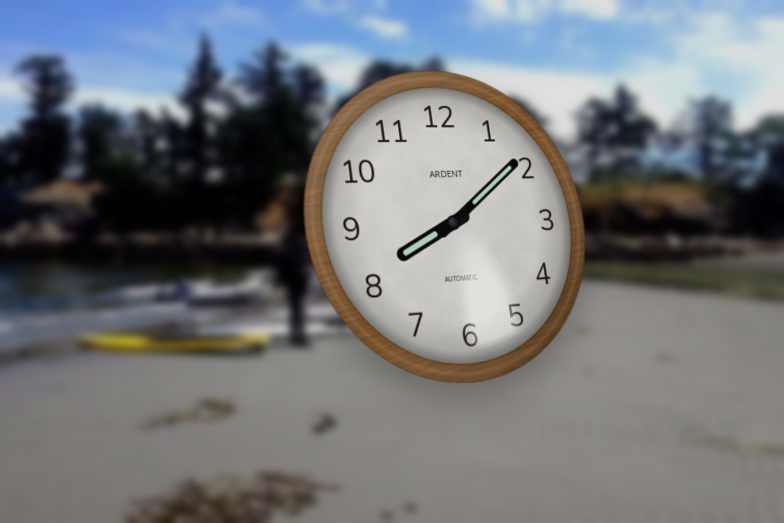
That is h=8 m=9
